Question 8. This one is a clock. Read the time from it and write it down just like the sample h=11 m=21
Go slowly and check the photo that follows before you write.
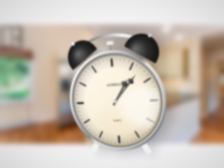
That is h=1 m=7
